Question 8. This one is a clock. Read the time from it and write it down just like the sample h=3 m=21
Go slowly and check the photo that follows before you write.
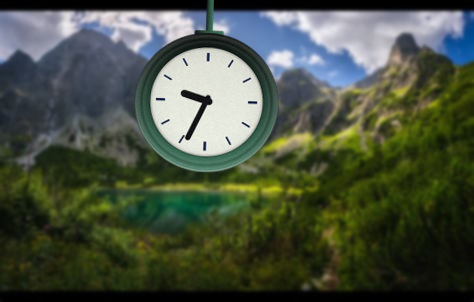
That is h=9 m=34
